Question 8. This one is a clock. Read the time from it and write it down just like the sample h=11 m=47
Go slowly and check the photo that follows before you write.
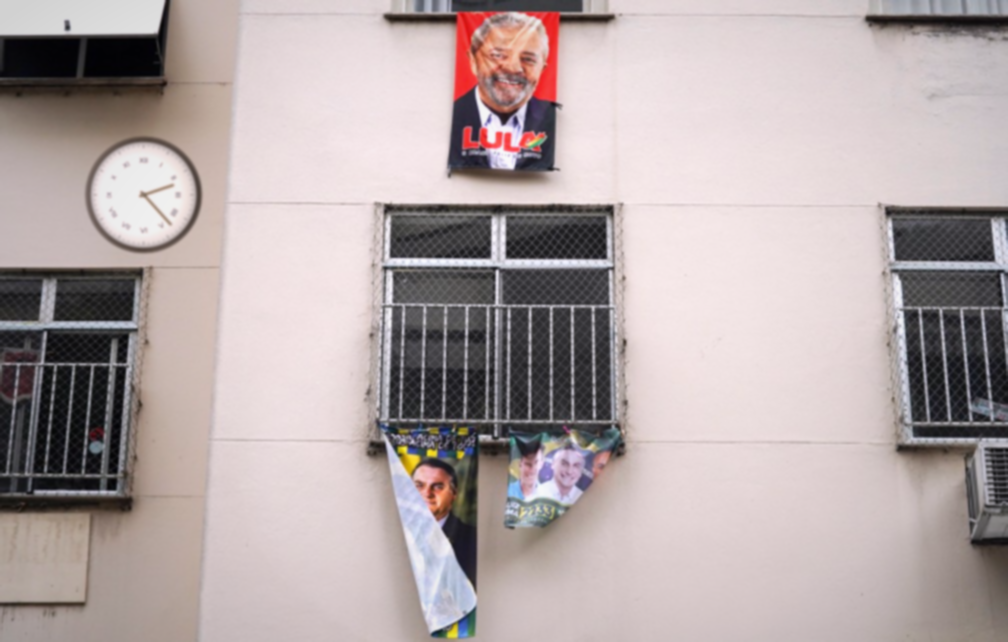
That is h=2 m=23
